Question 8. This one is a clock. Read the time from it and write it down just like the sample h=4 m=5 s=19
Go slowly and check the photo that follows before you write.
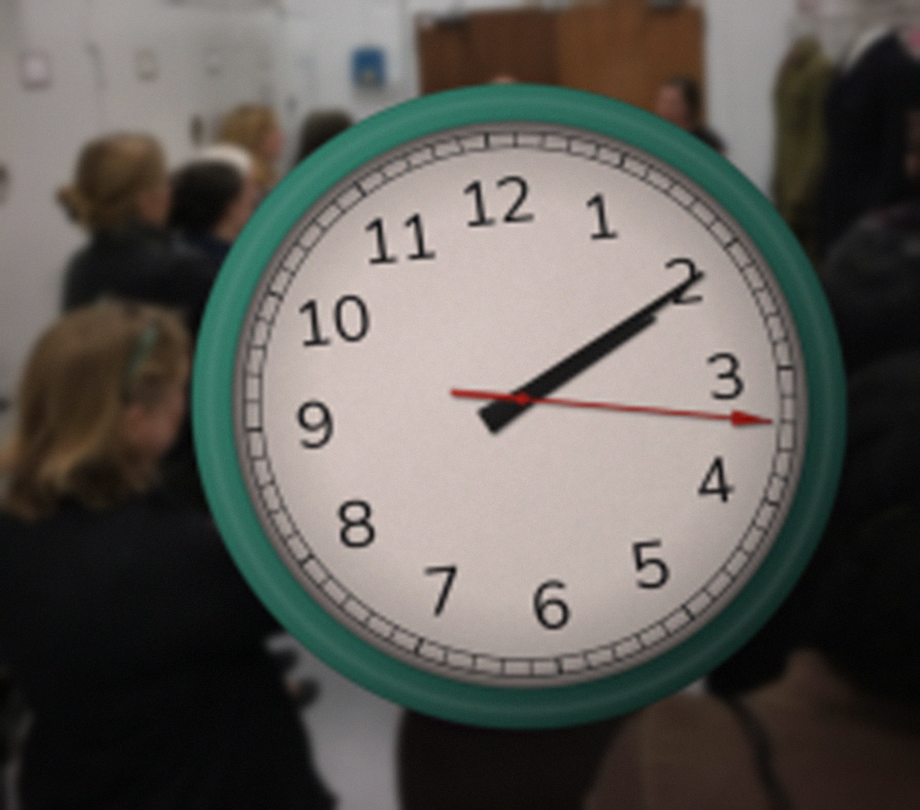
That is h=2 m=10 s=17
